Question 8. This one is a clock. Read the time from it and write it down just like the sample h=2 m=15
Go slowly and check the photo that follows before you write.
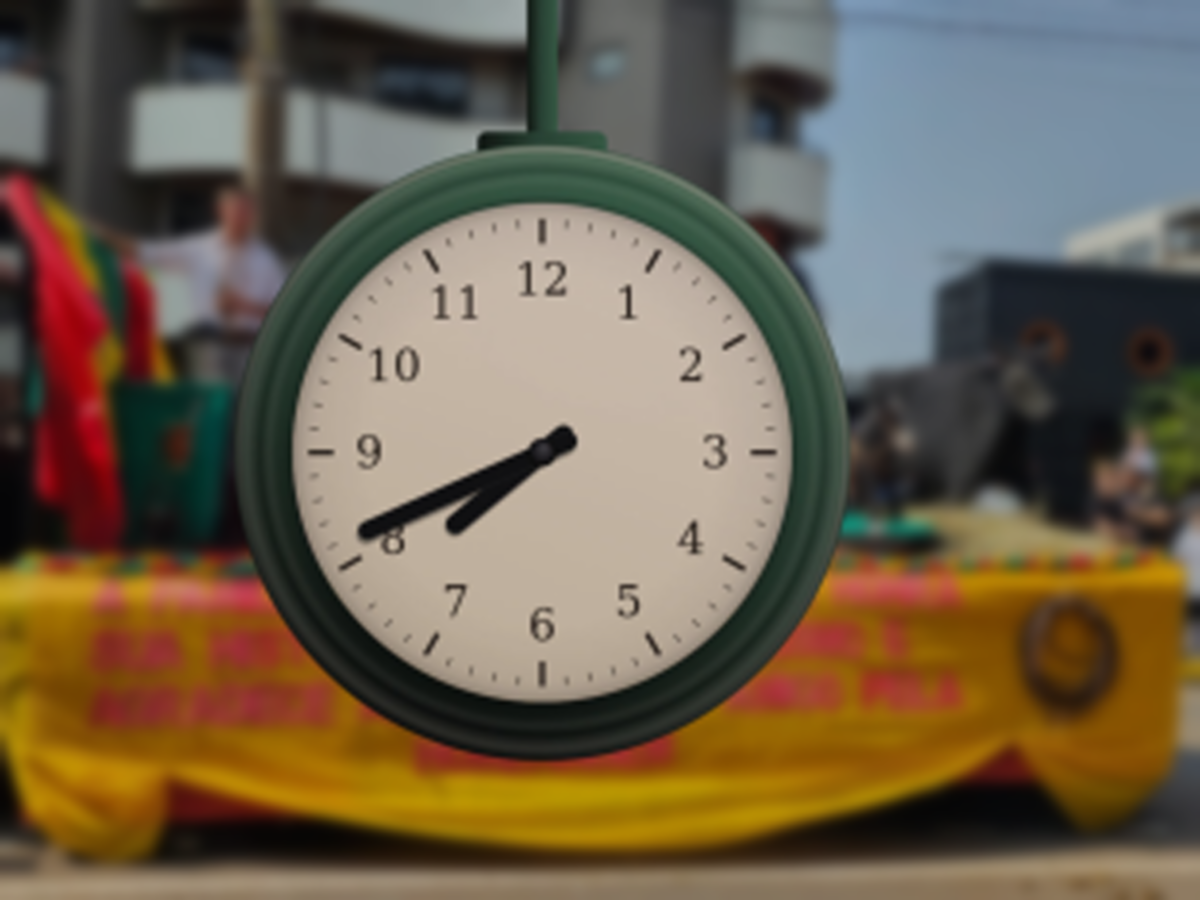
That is h=7 m=41
